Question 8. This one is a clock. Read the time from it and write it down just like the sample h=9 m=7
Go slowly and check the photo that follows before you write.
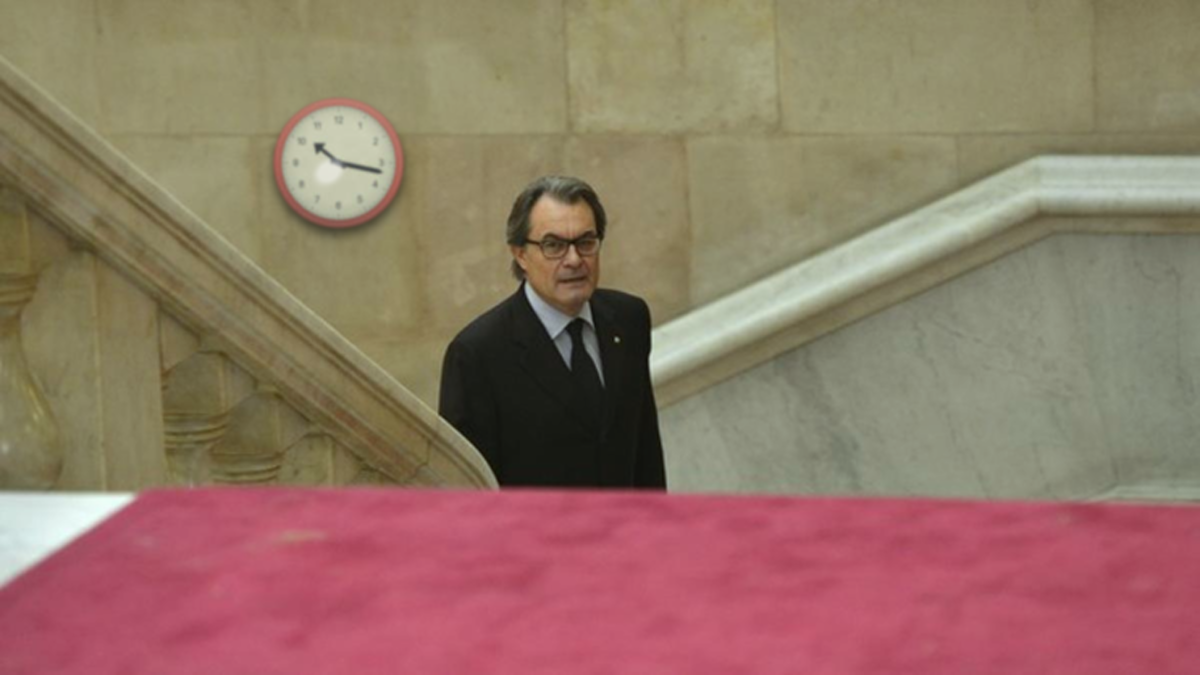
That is h=10 m=17
